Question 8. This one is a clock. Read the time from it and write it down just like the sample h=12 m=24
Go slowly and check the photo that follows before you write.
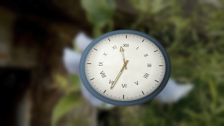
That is h=11 m=34
